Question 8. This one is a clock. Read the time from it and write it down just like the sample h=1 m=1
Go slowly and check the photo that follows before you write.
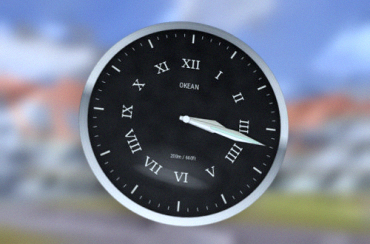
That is h=3 m=17
